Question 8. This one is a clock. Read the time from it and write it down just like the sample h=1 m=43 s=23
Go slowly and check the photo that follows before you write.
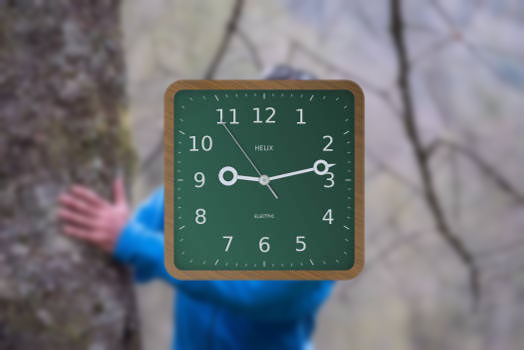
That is h=9 m=12 s=54
